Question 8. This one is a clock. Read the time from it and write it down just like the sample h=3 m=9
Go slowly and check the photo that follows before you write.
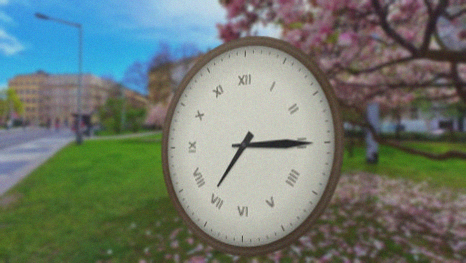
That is h=7 m=15
